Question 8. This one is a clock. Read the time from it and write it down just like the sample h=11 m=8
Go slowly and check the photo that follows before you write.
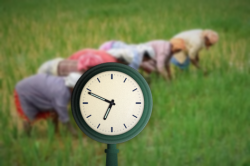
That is h=6 m=49
